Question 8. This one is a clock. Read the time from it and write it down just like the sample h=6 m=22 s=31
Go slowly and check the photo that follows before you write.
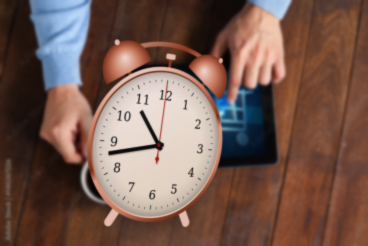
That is h=10 m=43 s=0
